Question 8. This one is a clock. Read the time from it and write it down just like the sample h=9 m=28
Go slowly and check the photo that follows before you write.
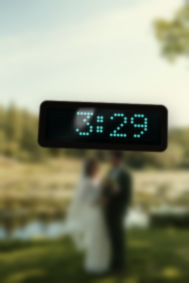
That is h=3 m=29
